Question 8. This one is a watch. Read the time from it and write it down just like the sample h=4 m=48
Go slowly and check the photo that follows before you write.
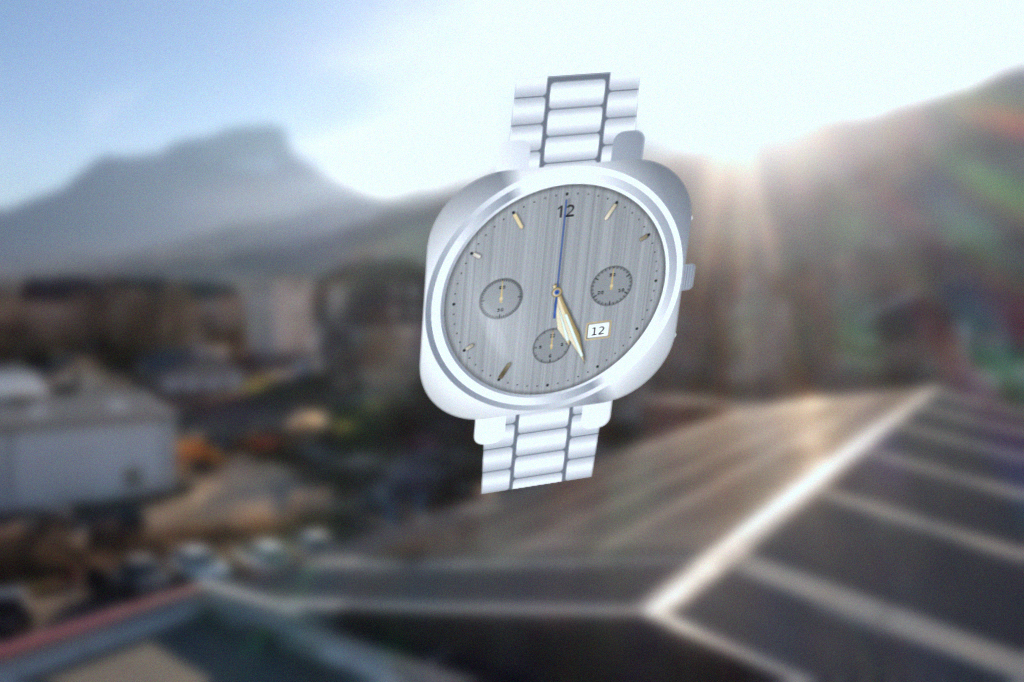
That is h=5 m=26
